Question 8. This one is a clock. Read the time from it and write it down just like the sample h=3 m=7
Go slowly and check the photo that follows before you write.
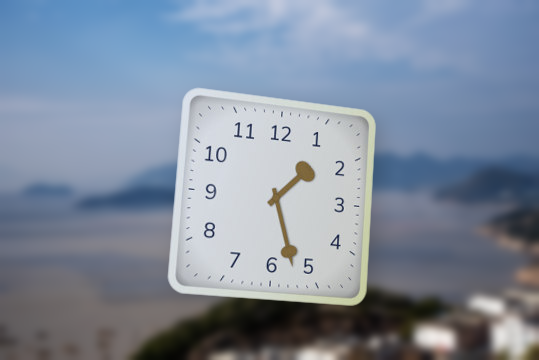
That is h=1 m=27
